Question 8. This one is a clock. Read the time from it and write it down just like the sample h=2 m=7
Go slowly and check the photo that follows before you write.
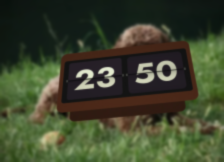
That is h=23 m=50
